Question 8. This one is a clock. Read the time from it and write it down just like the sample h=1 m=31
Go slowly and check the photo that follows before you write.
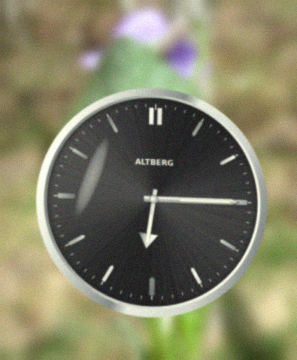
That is h=6 m=15
